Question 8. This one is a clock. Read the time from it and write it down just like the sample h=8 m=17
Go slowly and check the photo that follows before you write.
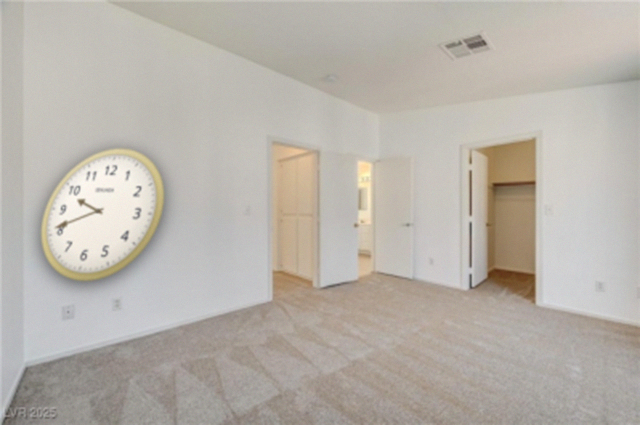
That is h=9 m=41
